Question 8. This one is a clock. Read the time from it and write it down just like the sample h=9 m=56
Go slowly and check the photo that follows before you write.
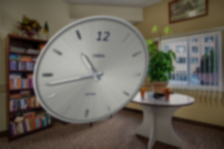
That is h=10 m=43
